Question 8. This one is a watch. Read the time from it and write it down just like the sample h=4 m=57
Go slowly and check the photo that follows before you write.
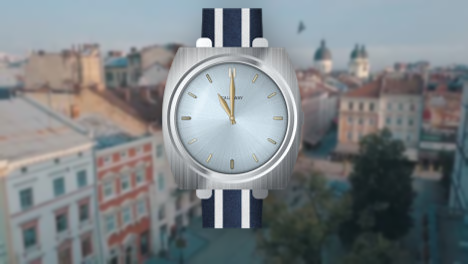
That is h=11 m=0
